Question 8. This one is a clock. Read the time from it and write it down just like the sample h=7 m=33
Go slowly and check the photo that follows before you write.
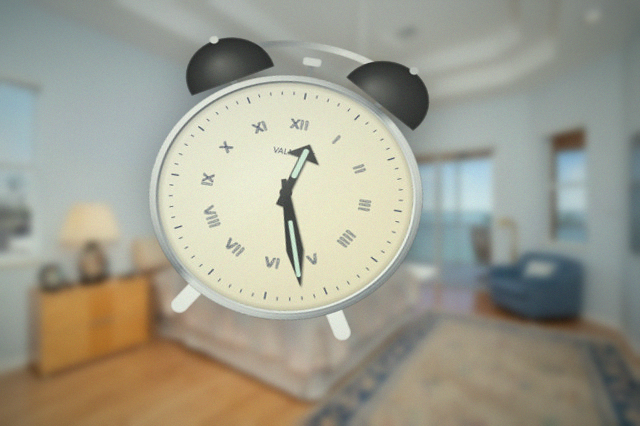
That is h=12 m=27
